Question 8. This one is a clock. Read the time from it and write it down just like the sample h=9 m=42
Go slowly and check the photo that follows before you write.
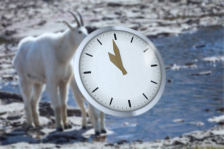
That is h=10 m=59
